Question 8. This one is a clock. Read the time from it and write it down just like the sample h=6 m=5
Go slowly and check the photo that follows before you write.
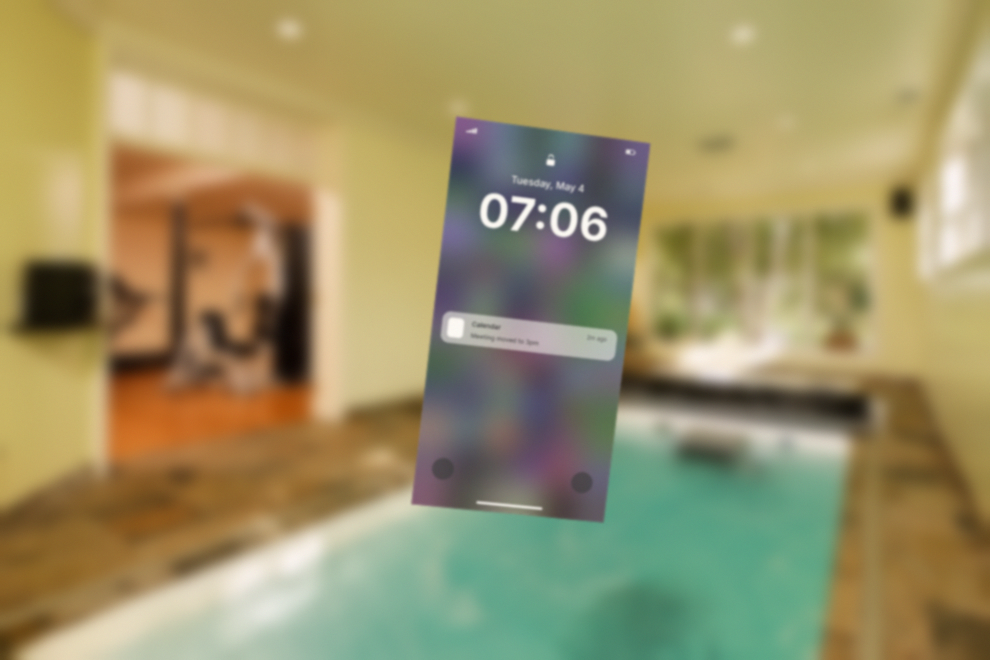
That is h=7 m=6
